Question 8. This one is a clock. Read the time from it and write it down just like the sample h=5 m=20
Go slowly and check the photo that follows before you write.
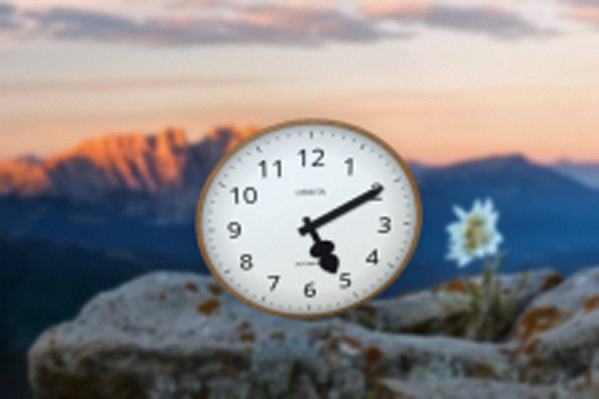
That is h=5 m=10
